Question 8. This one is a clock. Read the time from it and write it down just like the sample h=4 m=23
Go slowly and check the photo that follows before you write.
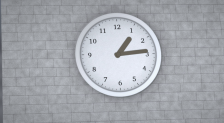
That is h=1 m=14
